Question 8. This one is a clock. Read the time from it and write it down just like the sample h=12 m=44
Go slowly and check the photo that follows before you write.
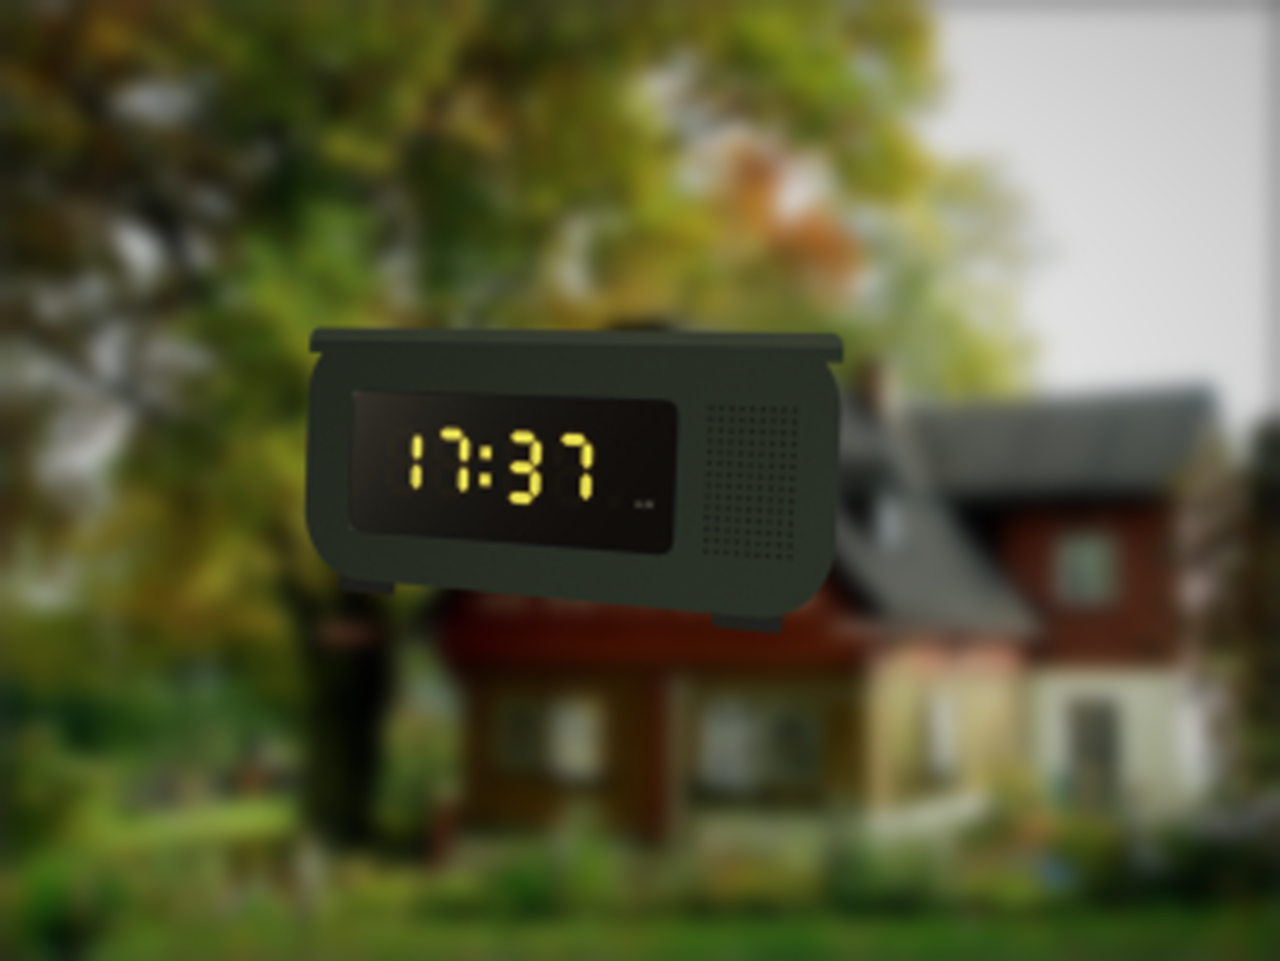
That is h=17 m=37
